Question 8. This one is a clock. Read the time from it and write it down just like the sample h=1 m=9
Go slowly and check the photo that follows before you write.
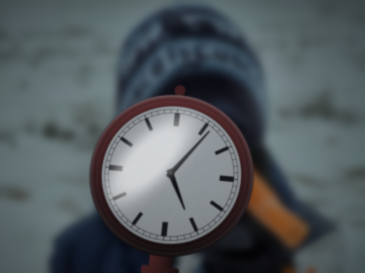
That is h=5 m=6
